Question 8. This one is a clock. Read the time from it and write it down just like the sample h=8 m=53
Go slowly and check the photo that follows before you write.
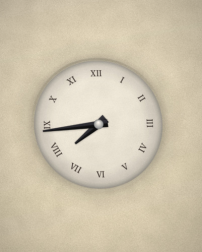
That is h=7 m=44
